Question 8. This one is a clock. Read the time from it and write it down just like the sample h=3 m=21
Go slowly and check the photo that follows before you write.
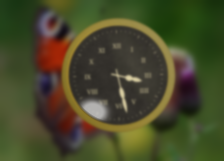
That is h=3 m=28
